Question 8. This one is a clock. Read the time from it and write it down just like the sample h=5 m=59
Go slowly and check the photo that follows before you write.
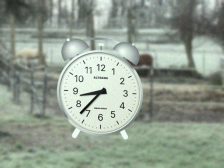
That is h=8 m=37
